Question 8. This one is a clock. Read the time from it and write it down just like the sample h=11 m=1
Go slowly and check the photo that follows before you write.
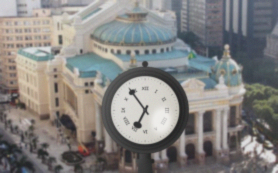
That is h=6 m=54
